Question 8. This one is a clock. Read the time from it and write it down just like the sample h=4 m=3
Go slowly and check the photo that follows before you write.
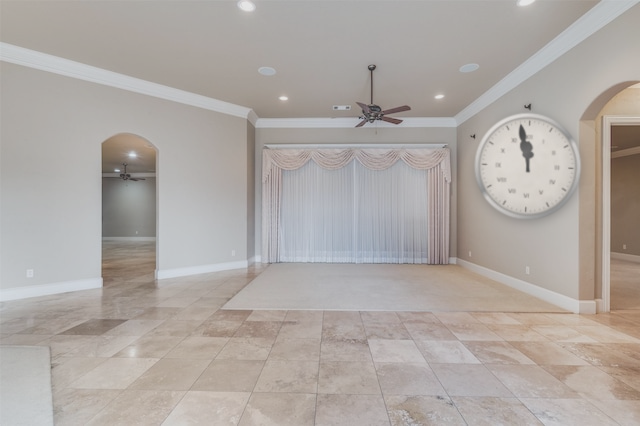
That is h=11 m=58
